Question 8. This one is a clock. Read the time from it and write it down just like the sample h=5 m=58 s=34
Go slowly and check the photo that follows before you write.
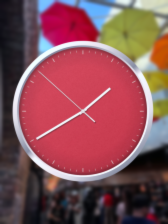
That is h=1 m=39 s=52
